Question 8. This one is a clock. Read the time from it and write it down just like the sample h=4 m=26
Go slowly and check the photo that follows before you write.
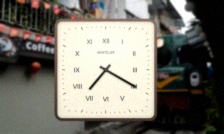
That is h=7 m=20
